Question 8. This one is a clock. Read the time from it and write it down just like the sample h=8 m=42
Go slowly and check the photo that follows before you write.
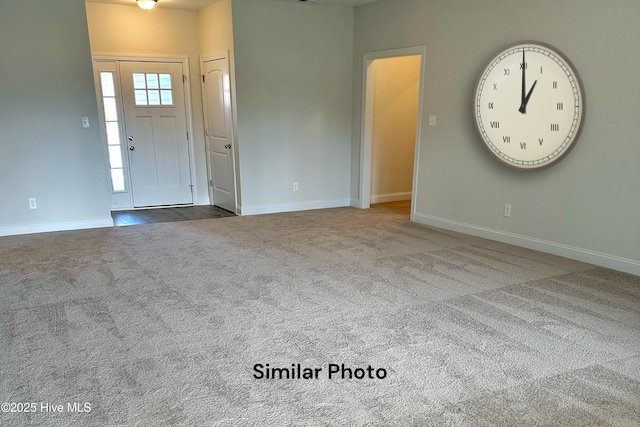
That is h=1 m=0
